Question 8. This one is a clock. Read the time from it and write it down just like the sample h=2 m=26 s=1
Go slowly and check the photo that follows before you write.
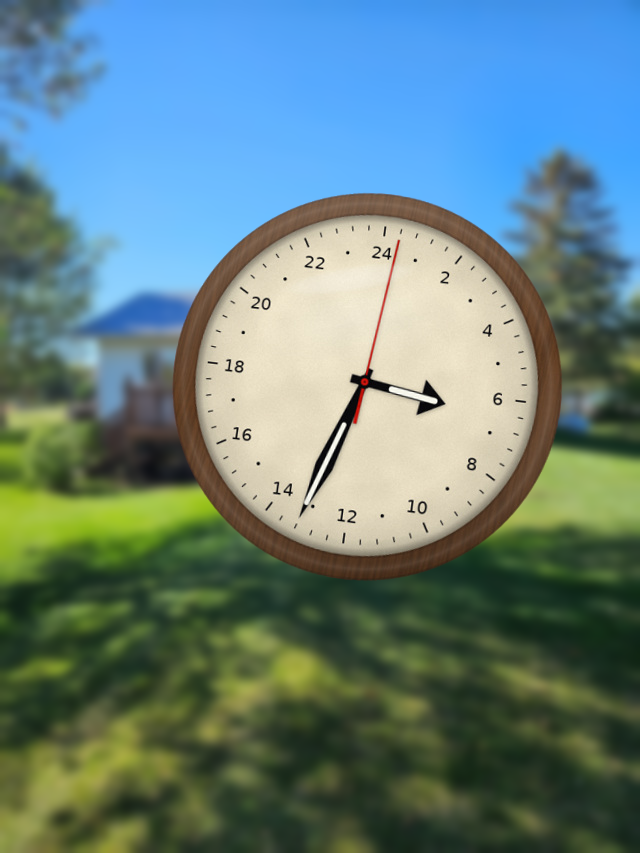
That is h=6 m=33 s=1
